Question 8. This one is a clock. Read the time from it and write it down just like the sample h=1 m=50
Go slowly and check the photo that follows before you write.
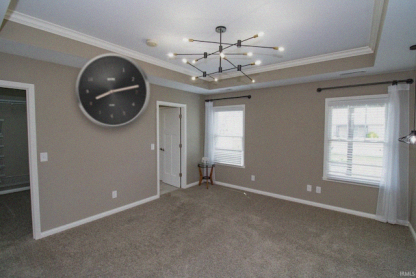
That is h=8 m=13
